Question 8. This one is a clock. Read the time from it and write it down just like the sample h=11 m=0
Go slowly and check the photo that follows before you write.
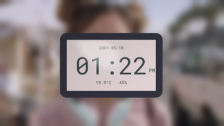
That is h=1 m=22
